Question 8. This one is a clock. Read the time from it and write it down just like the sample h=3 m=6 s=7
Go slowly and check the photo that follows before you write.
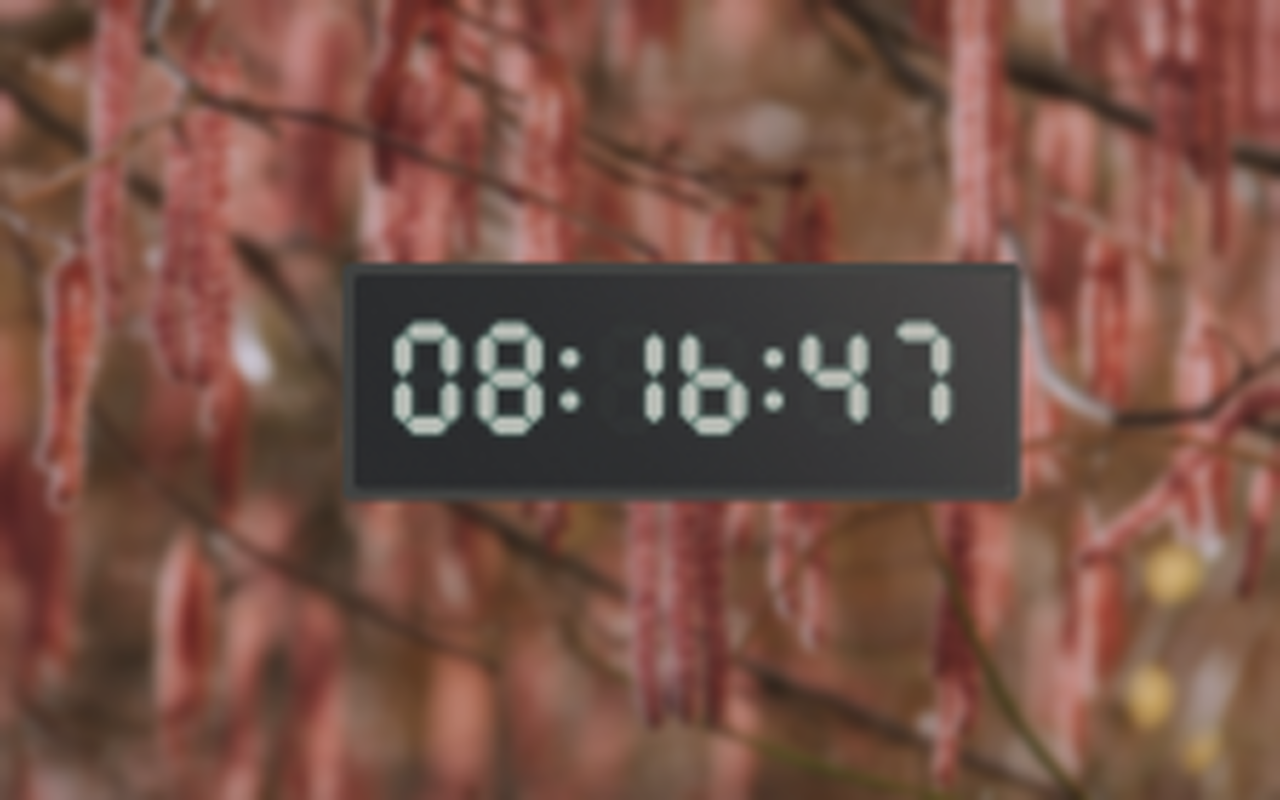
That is h=8 m=16 s=47
